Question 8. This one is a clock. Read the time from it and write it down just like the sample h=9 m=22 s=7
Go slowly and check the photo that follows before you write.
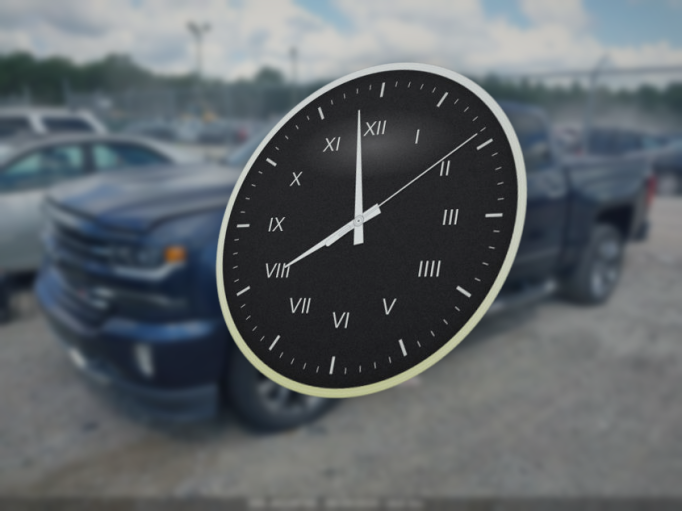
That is h=7 m=58 s=9
